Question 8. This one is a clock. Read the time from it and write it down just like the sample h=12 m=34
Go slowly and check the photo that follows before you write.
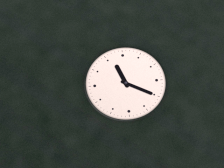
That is h=11 m=20
